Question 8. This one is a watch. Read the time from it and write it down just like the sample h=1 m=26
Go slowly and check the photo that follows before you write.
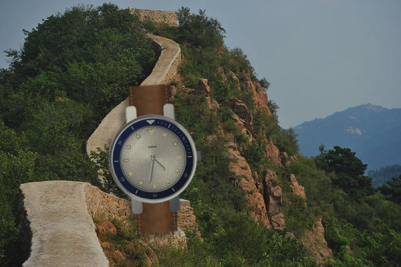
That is h=4 m=32
